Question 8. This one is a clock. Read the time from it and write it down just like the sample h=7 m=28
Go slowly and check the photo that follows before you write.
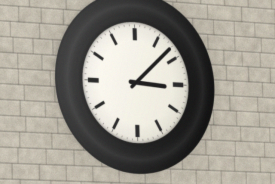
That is h=3 m=8
